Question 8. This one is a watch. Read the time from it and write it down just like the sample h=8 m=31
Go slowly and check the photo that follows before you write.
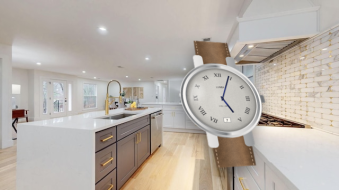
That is h=5 m=4
